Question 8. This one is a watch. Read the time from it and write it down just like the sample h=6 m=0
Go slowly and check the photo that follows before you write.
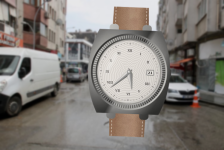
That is h=5 m=38
